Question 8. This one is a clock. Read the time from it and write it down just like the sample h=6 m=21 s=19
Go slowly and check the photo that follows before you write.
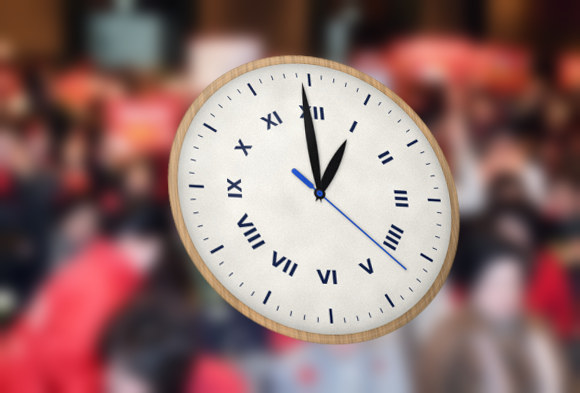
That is h=12 m=59 s=22
